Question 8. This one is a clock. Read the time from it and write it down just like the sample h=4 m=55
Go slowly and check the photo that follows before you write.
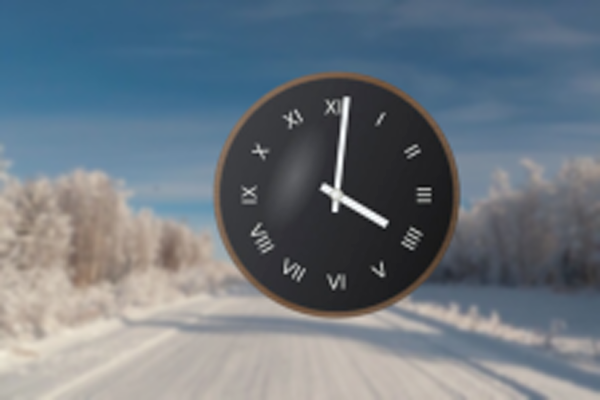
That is h=4 m=1
